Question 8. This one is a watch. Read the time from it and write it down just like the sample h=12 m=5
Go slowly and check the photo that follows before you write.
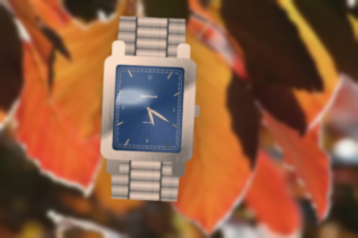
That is h=5 m=20
